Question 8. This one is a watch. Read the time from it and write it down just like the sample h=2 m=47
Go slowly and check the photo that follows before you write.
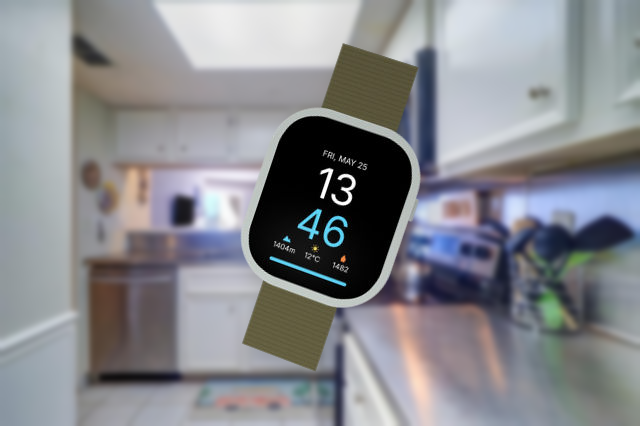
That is h=13 m=46
